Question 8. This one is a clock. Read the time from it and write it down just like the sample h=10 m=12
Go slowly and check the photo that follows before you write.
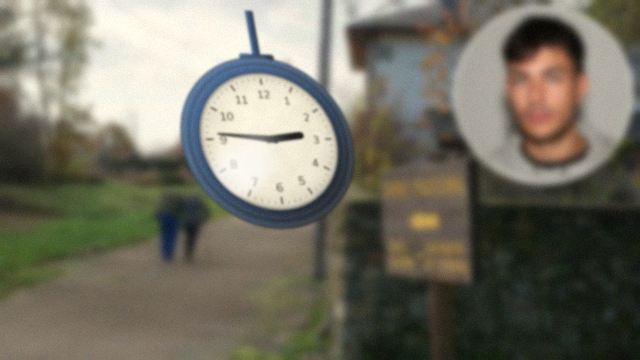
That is h=2 m=46
